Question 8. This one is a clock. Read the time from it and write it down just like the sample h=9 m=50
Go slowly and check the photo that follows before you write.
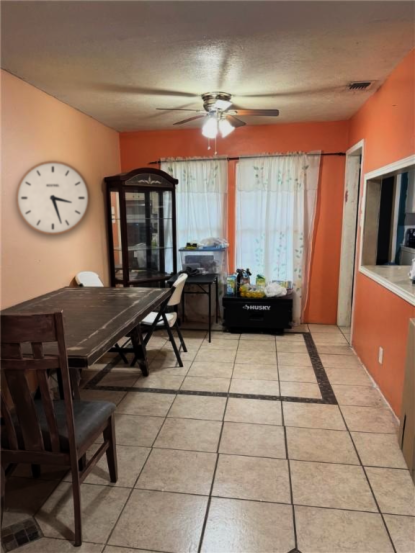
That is h=3 m=27
